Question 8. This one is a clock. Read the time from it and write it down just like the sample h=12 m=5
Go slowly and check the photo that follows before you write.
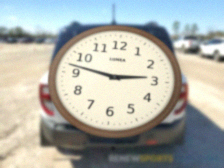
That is h=2 m=47
